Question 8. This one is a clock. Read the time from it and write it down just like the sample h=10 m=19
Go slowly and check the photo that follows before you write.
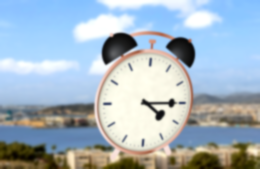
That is h=4 m=15
